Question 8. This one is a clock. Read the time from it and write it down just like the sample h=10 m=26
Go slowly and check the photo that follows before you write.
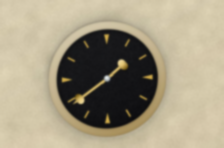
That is h=1 m=39
